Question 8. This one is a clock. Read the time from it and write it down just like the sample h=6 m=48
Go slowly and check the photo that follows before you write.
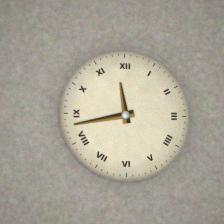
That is h=11 m=43
